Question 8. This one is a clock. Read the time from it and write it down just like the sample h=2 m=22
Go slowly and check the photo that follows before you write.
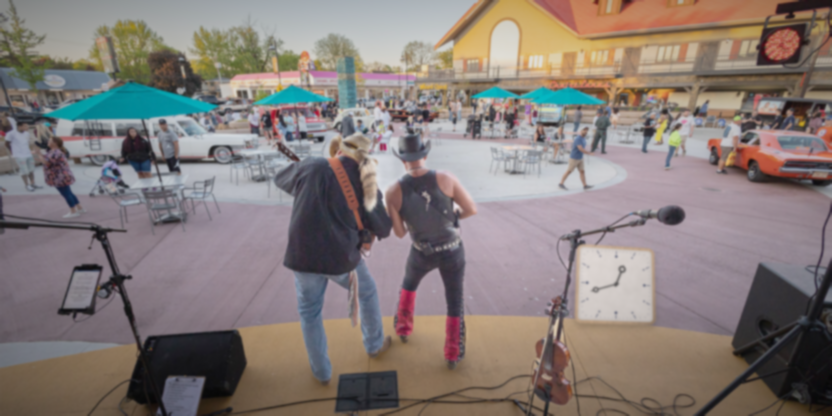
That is h=12 m=42
